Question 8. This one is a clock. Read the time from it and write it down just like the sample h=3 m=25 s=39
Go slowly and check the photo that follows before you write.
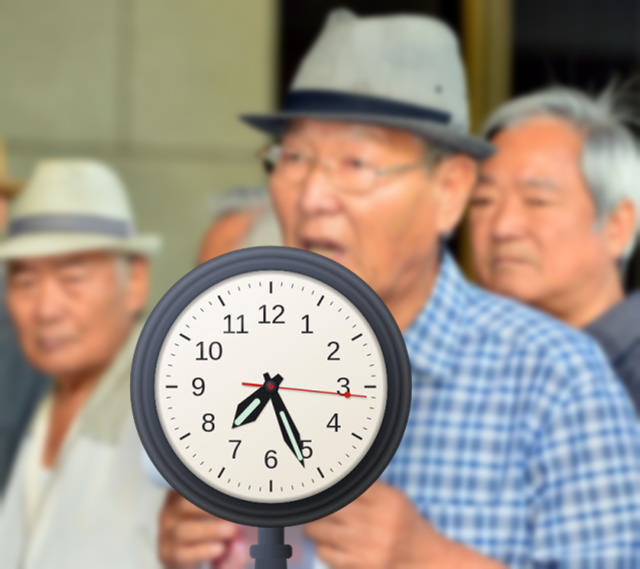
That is h=7 m=26 s=16
